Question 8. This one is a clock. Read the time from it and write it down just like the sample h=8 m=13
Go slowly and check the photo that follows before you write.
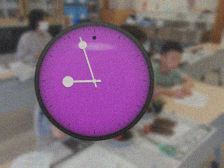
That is h=8 m=57
